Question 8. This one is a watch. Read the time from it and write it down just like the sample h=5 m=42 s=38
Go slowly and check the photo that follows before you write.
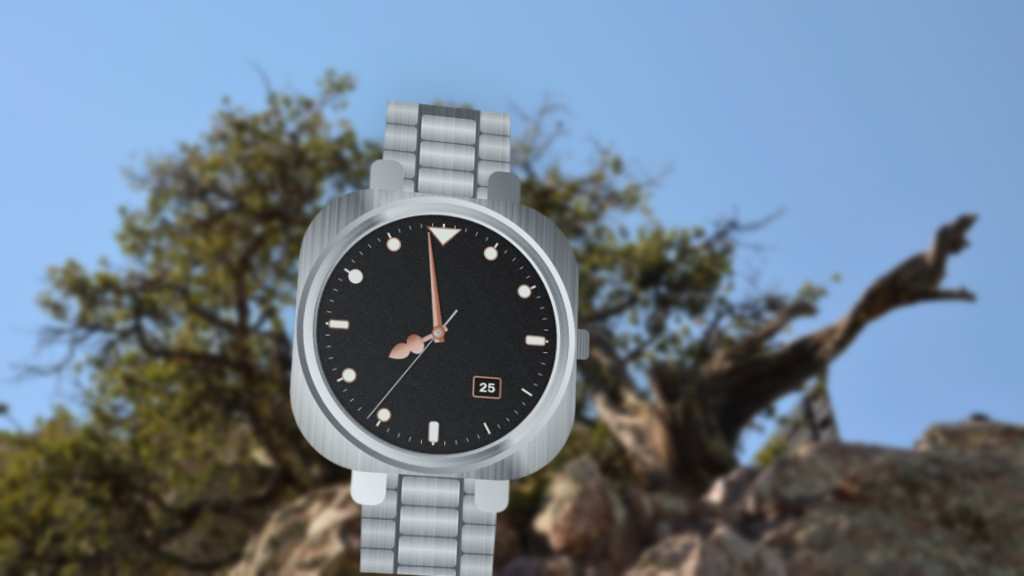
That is h=7 m=58 s=36
